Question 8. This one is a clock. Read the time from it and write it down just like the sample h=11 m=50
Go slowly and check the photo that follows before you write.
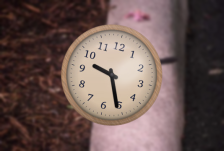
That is h=9 m=26
